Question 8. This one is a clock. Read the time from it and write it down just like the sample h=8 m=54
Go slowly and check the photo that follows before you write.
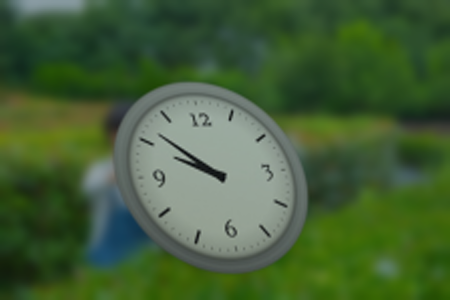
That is h=9 m=52
